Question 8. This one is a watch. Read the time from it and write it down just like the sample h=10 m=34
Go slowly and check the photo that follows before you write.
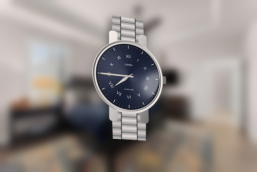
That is h=7 m=45
